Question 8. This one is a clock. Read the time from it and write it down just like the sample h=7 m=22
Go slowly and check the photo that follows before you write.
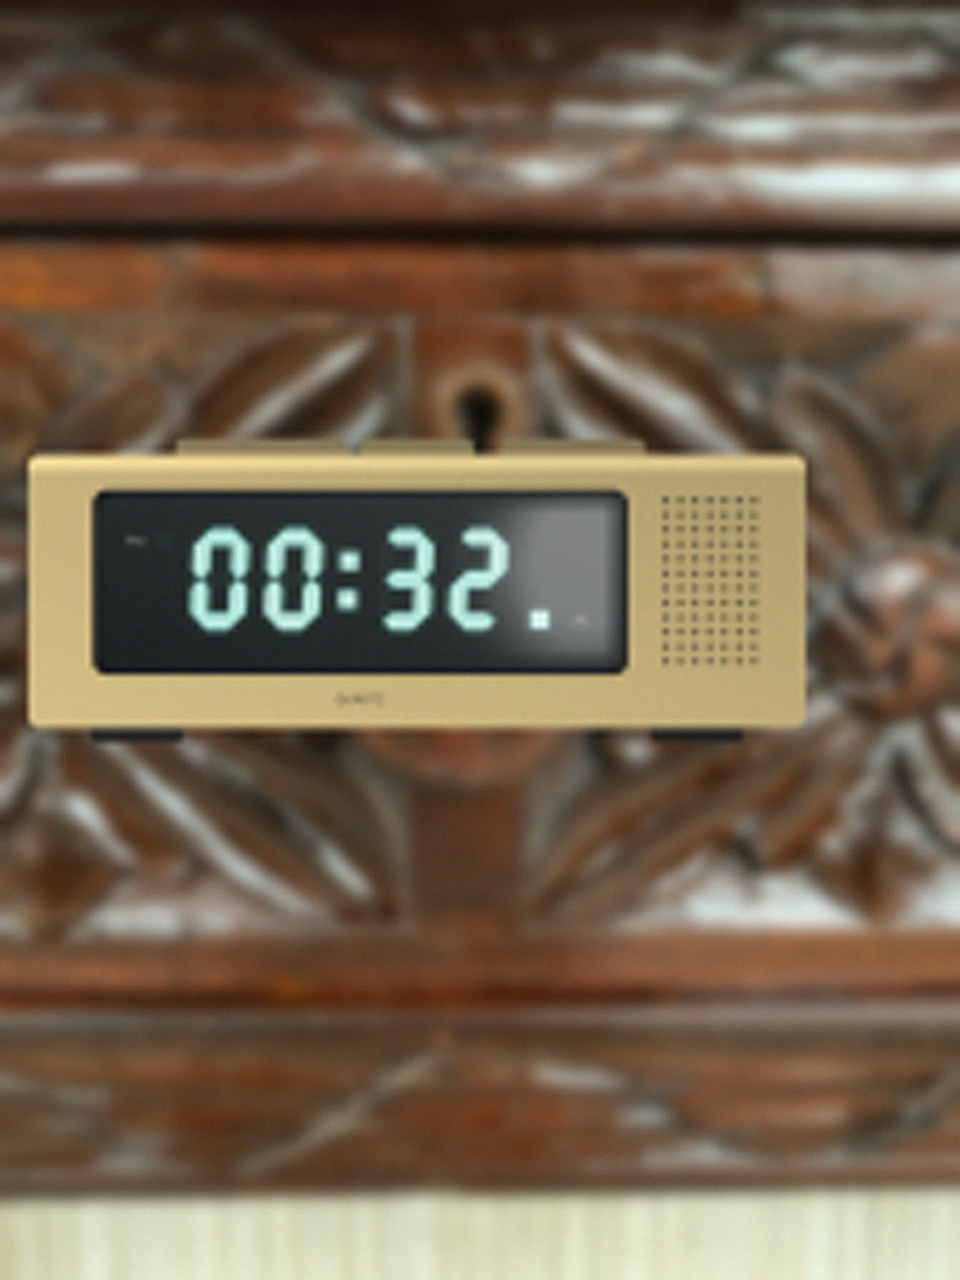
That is h=0 m=32
